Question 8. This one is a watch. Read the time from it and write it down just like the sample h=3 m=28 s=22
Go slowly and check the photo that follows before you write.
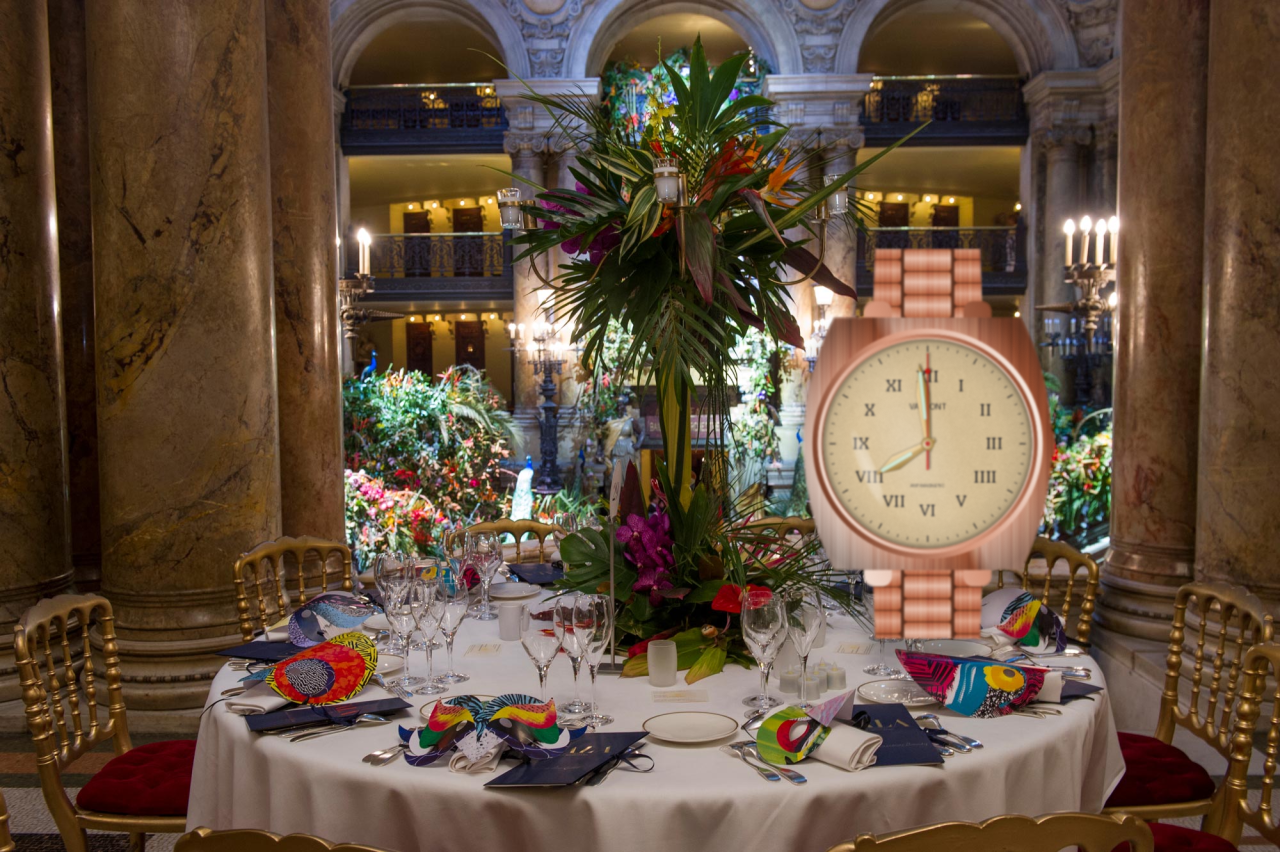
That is h=7 m=59 s=0
